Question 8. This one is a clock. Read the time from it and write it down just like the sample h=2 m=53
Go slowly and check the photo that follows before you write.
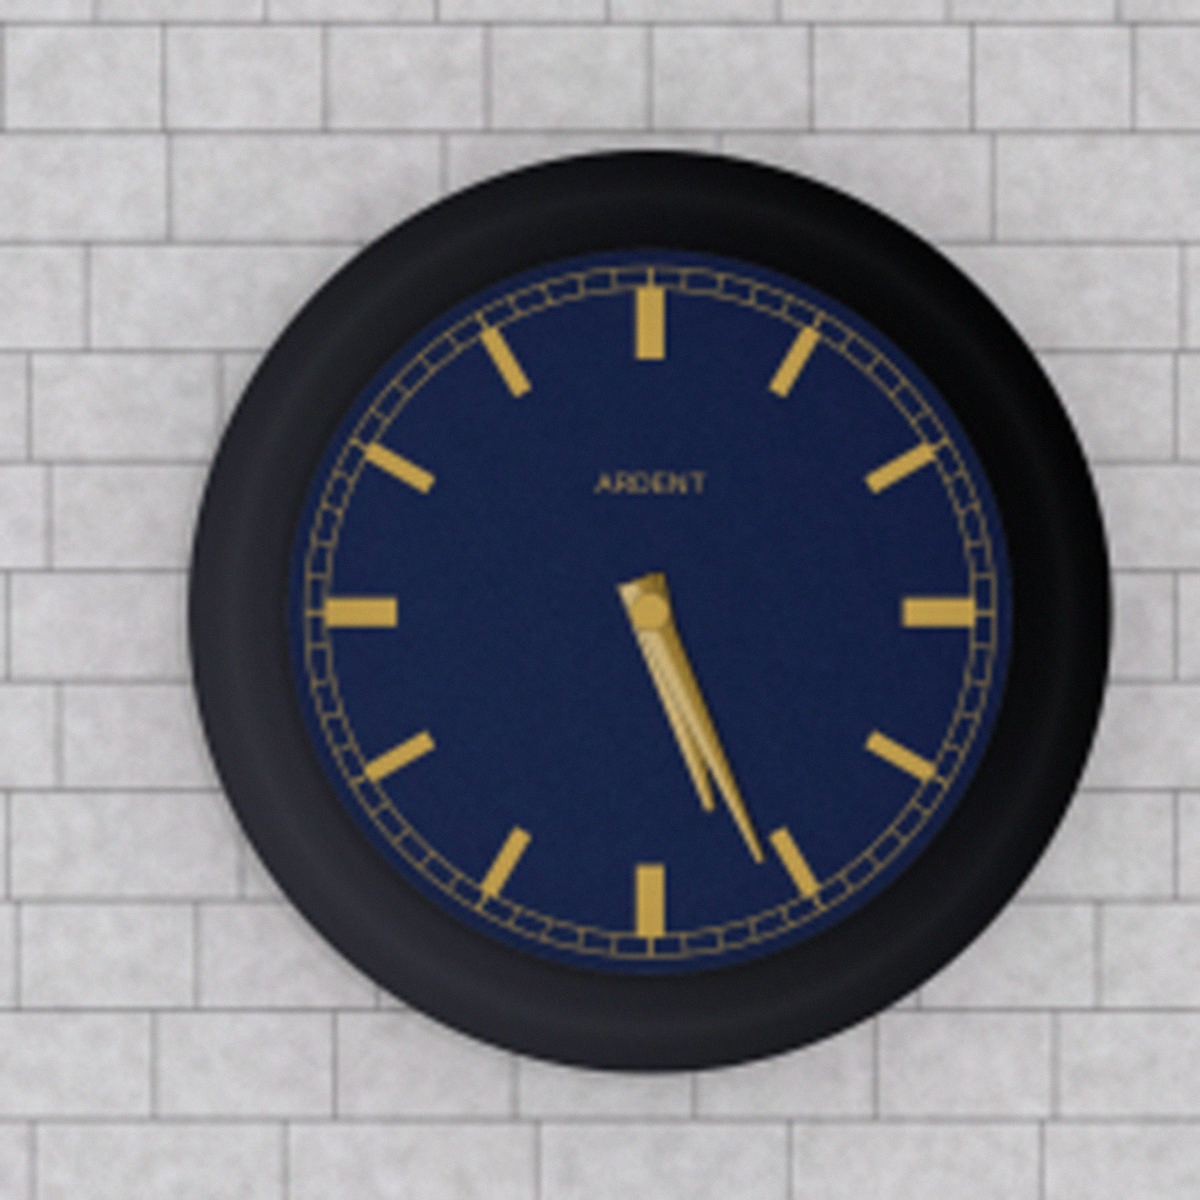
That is h=5 m=26
